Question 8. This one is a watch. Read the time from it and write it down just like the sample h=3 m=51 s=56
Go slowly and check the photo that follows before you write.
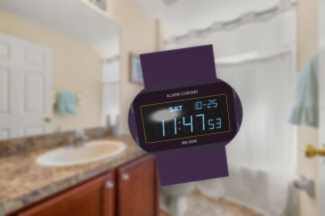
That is h=11 m=47 s=53
